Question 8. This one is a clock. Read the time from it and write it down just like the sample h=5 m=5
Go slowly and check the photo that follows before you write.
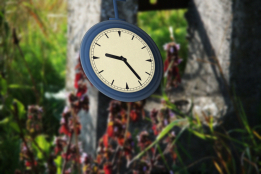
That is h=9 m=24
